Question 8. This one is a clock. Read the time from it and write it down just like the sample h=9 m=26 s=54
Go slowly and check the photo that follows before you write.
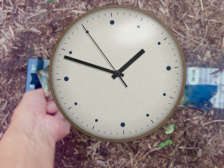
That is h=1 m=48 s=55
